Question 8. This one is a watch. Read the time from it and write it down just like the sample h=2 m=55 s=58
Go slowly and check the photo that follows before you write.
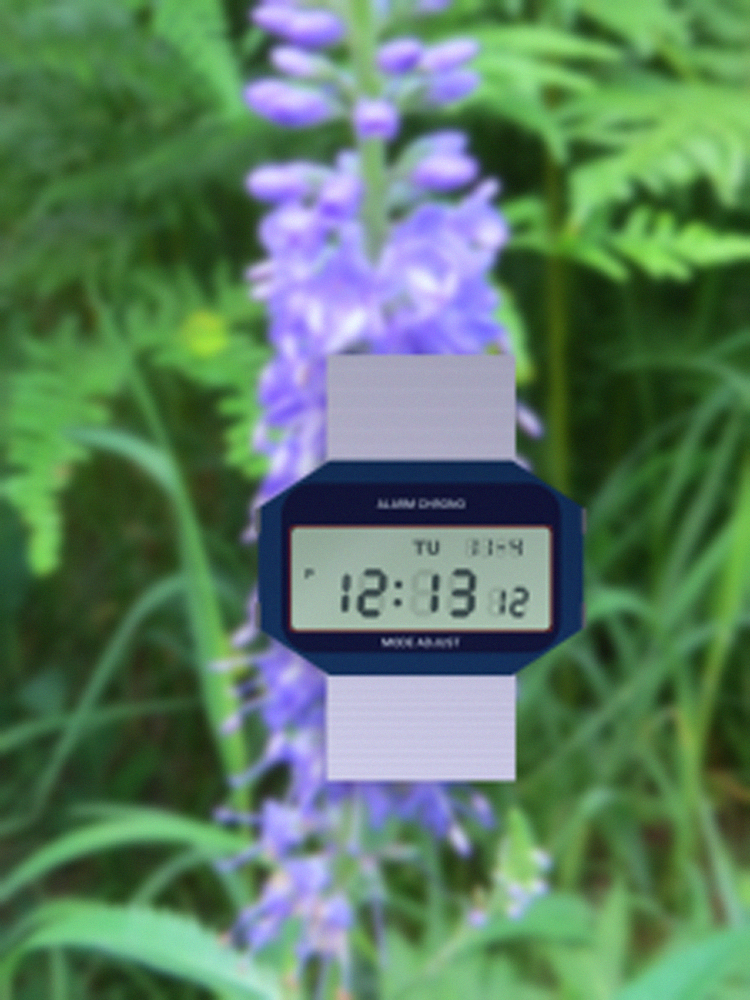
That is h=12 m=13 s=12
